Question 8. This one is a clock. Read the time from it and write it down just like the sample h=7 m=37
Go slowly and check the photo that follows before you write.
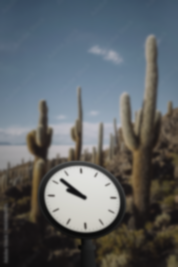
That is h=9 m=52
